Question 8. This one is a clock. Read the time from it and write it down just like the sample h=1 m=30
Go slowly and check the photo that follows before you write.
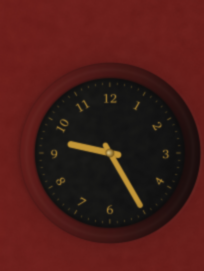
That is h=9 m=25
